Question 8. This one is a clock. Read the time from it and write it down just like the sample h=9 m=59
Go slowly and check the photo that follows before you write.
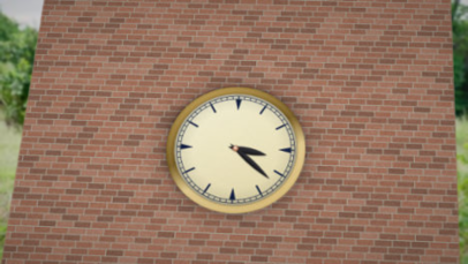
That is h=3 m=22
